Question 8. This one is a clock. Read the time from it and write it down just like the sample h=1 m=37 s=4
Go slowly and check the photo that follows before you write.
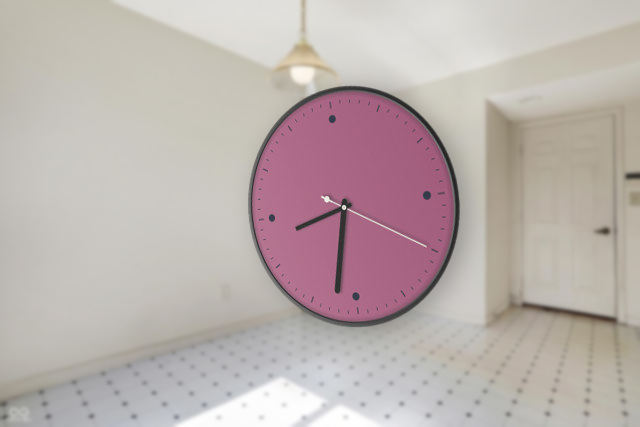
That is h=8 m=32 s=20
